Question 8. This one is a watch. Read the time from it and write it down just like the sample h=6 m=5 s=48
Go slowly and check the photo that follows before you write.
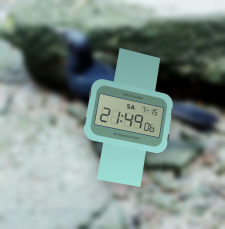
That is h=21 m=49 s=6
